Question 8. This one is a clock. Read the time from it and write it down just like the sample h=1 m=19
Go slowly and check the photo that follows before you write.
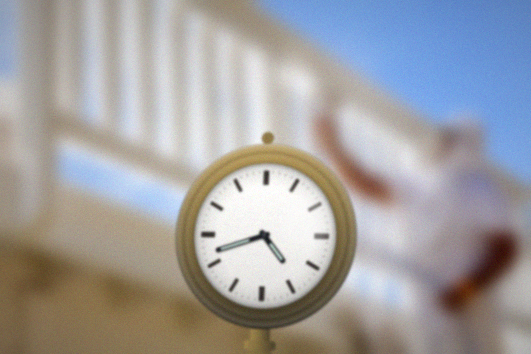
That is h=4 m=42
